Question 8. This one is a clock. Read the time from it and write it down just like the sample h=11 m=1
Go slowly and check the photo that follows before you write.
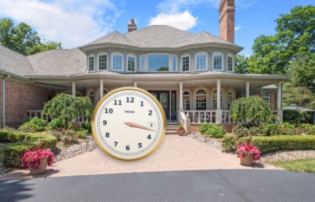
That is h=3 m=17
